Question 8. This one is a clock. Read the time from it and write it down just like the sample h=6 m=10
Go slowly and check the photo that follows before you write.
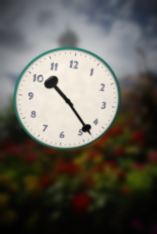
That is h=10 m=23
